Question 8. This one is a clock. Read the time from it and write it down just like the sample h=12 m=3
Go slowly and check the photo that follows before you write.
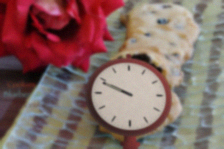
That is h=9 m=49
